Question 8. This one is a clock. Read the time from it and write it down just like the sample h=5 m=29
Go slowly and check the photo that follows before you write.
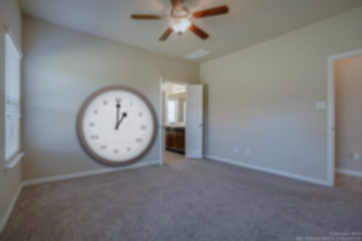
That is h=1 m=0
